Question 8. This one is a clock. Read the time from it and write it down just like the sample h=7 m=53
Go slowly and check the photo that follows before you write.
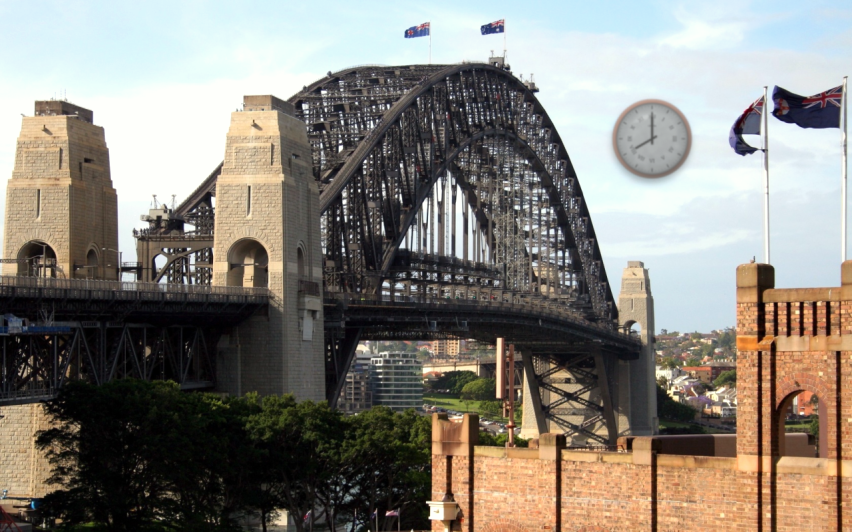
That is h=8 m=0
